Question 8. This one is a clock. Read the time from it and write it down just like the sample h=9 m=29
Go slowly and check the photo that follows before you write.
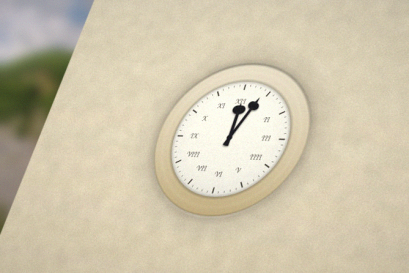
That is h=12 m=4
